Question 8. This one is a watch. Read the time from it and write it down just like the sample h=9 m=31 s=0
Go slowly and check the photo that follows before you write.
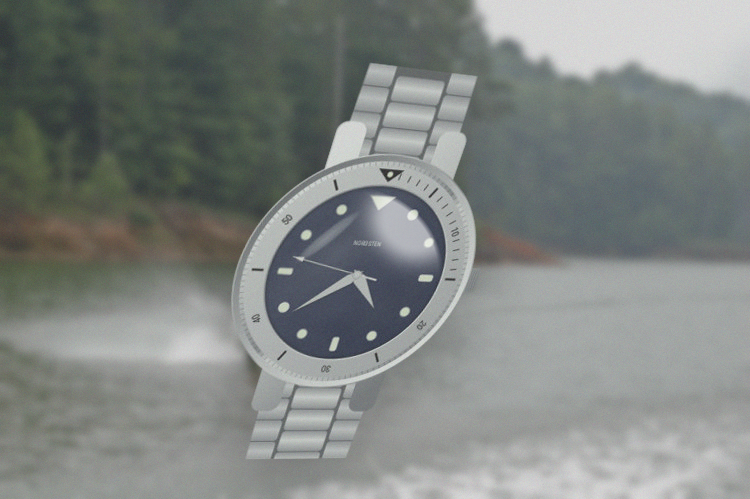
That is h=4 m=38 s=47
